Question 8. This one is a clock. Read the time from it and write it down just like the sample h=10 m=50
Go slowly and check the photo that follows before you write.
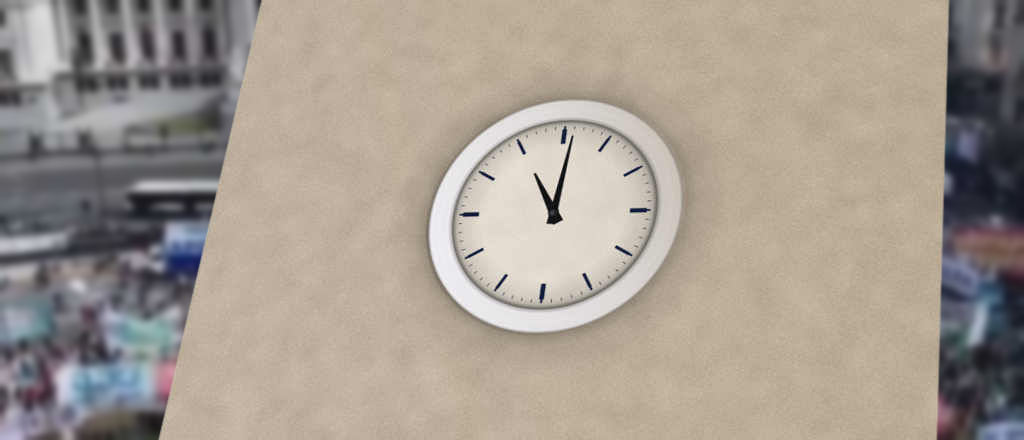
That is h=11 m=1
